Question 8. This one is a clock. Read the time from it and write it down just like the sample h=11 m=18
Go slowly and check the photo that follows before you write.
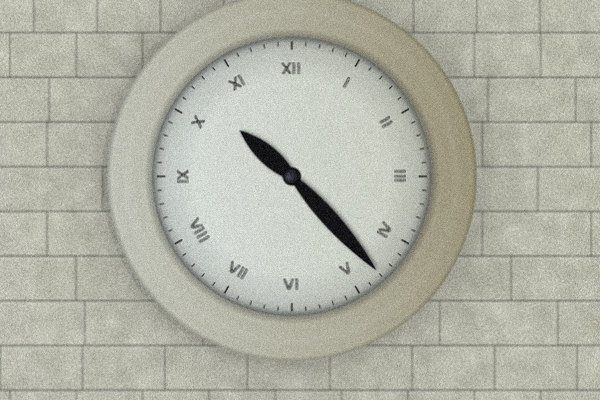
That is h=10 m=23
